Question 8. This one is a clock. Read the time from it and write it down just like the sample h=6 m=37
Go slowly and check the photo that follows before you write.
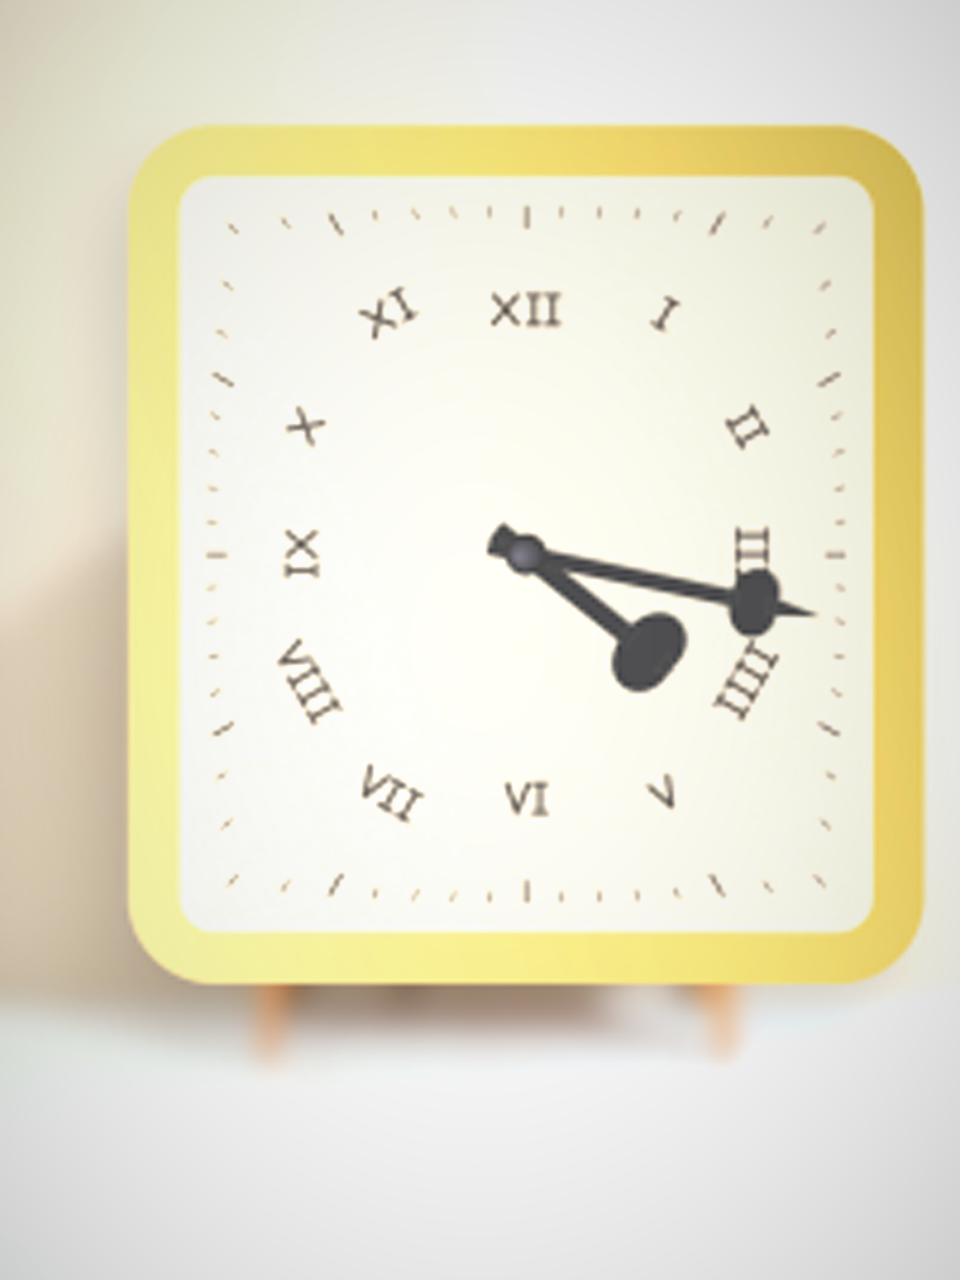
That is h=4 m=17
